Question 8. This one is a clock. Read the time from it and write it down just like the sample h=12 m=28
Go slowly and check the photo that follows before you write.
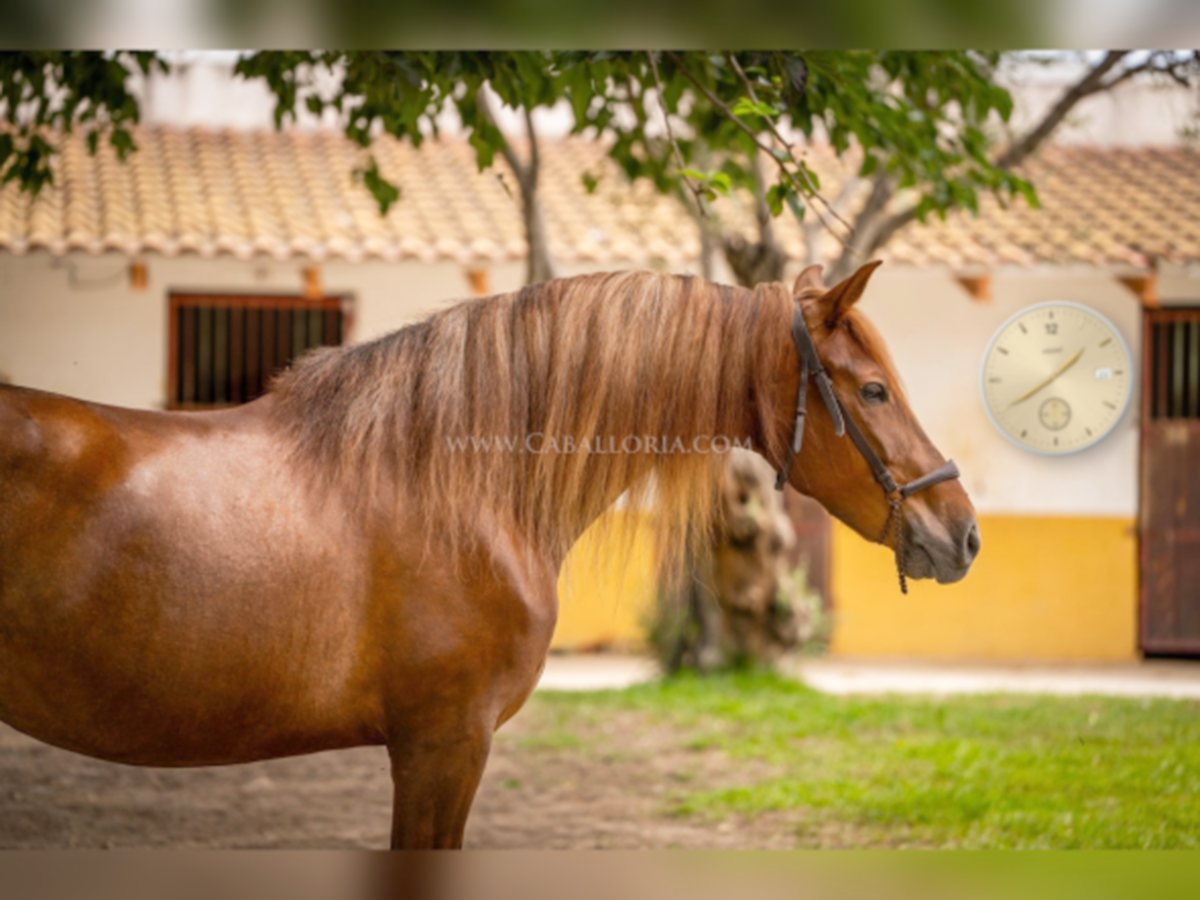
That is h=1 m=40
